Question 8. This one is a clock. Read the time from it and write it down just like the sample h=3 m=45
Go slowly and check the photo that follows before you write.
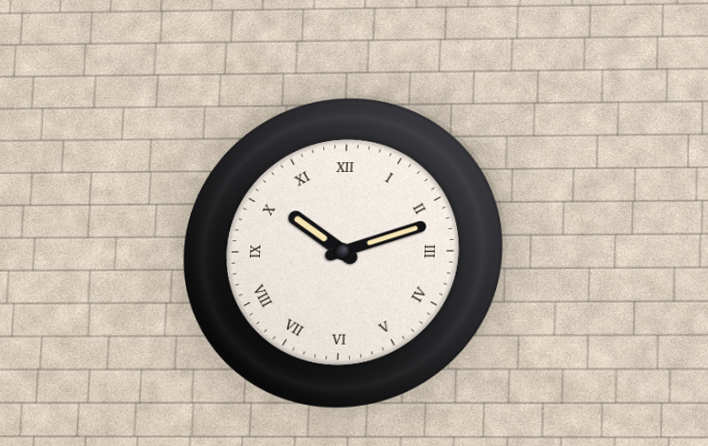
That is h=10 m=12
